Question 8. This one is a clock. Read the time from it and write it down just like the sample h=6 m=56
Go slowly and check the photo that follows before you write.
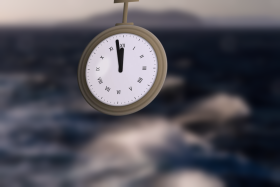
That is h=11 m=58
